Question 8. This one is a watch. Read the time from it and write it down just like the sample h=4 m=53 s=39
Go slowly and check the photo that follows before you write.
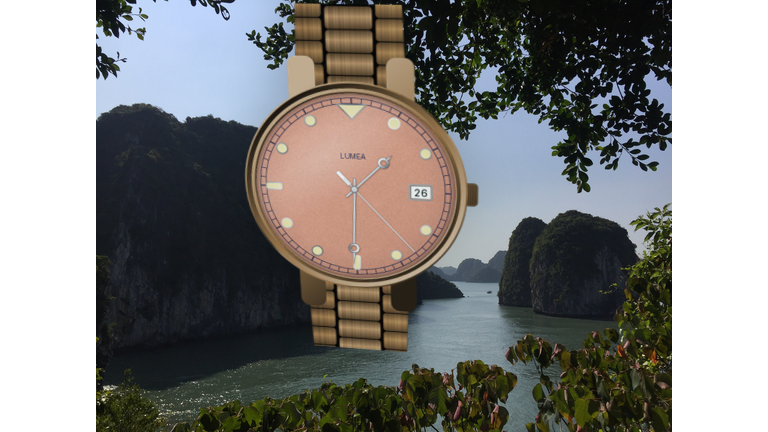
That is h=1 m=30 s=23
